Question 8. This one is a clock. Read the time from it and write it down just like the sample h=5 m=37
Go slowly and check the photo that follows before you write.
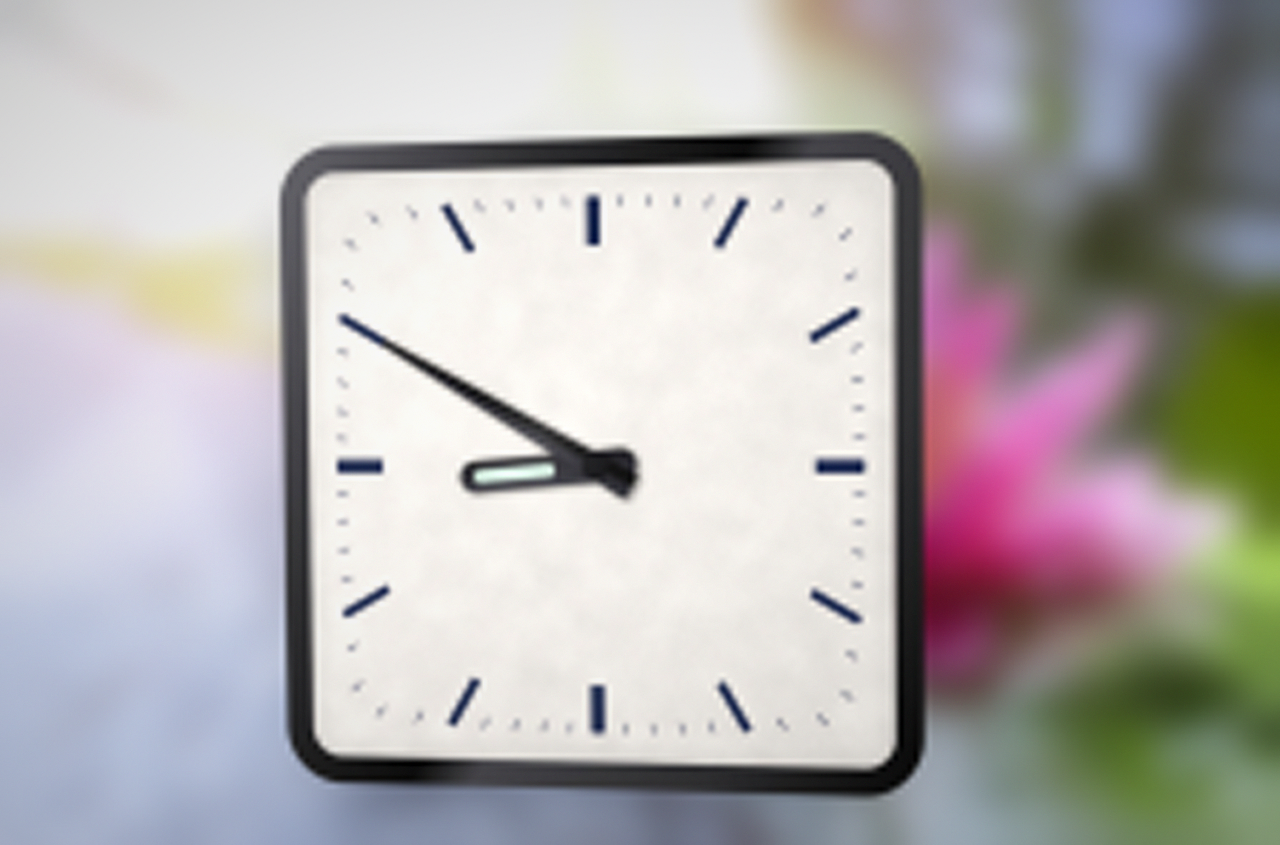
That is h=8 m=50
